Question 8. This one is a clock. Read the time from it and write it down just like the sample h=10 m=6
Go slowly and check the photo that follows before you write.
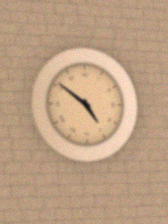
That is h=4 m=51
